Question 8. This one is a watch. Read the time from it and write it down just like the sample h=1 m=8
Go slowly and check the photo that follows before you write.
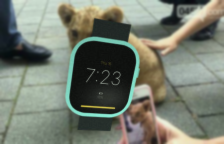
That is h=7 m=23
